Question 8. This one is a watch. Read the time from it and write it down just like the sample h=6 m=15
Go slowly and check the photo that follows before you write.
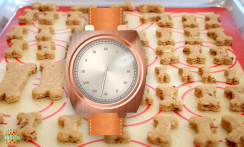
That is h=6 m=32
